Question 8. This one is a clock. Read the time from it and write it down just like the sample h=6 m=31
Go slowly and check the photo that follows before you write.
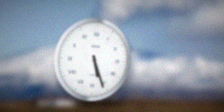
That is h=5 m=26
